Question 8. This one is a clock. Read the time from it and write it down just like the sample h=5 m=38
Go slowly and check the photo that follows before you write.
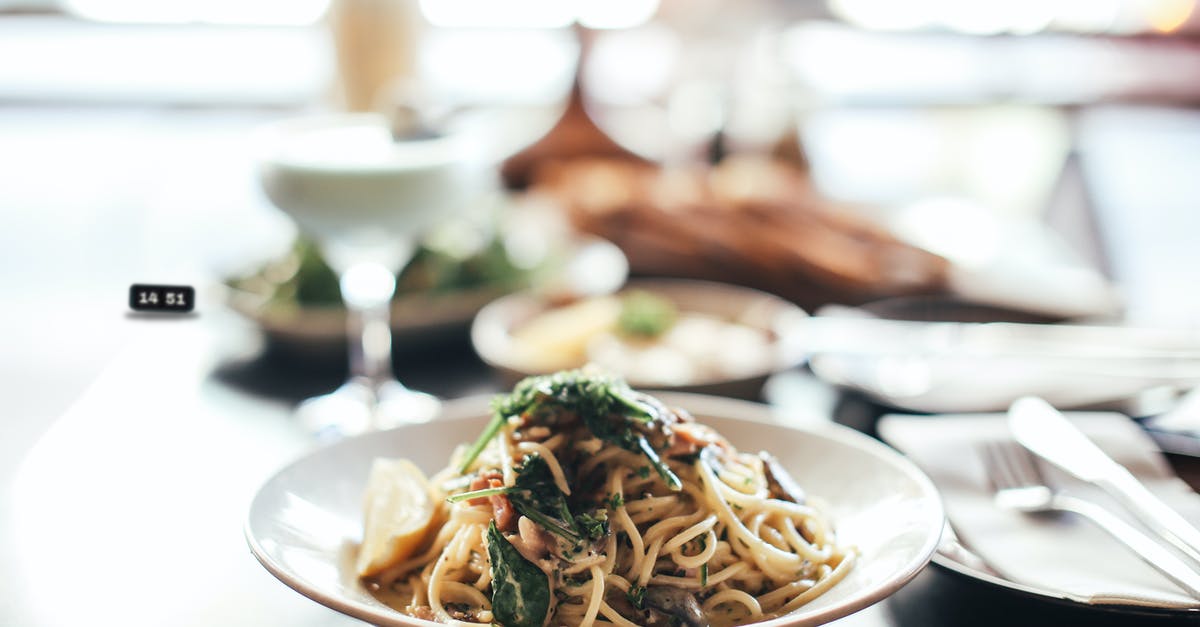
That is h=14 m=51
